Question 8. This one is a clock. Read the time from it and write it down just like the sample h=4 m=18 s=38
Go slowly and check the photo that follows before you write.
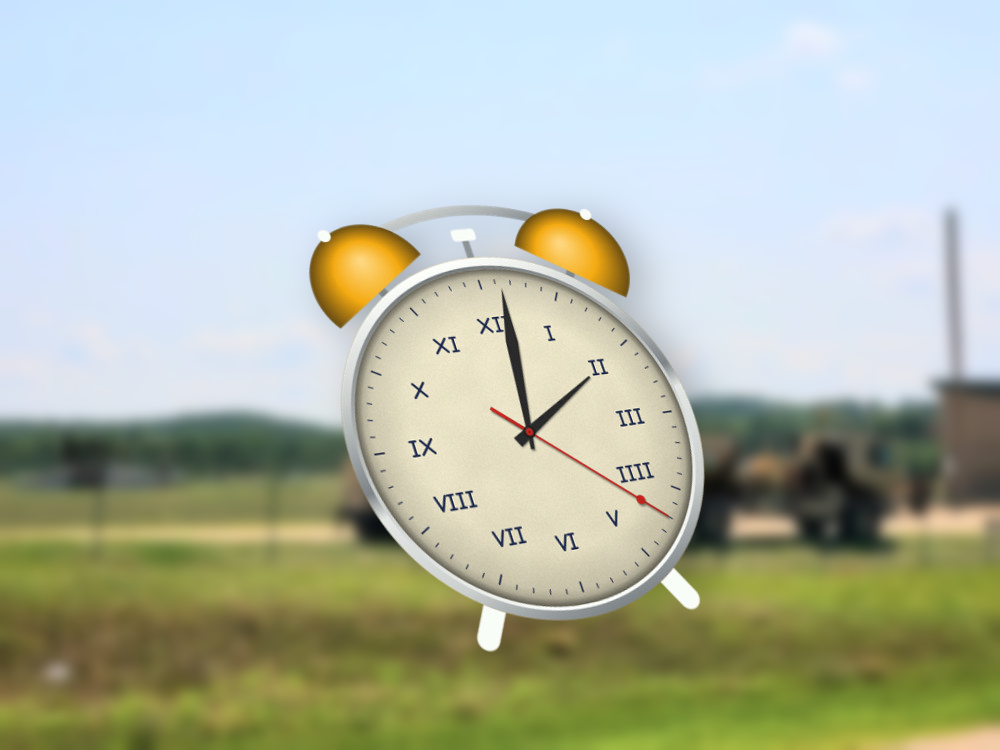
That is h=2 m=1 s=22
